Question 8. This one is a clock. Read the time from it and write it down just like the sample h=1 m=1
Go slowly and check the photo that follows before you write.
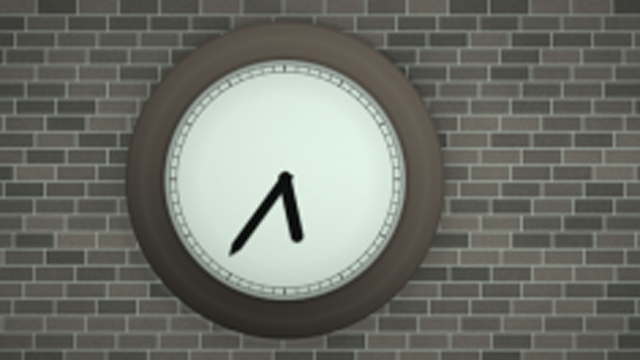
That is h=5 m=36
